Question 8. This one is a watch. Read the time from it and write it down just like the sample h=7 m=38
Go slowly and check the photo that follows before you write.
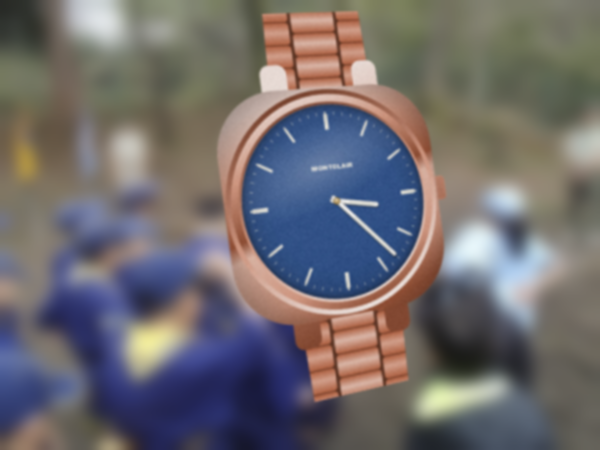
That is h=3 m=23
